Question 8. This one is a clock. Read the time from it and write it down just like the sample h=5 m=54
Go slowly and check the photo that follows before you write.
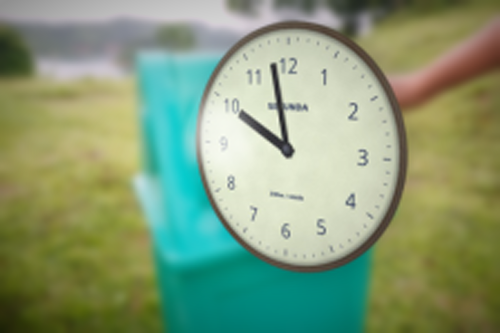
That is h=9 m=58
